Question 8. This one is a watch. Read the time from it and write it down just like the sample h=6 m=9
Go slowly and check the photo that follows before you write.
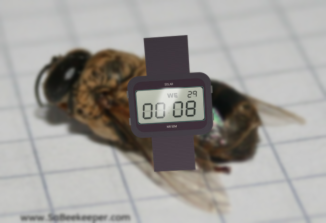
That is h=0 m=8
